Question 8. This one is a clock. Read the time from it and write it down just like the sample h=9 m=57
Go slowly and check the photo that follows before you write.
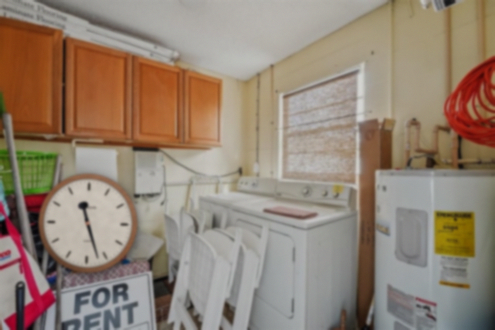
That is h=11 m=27
